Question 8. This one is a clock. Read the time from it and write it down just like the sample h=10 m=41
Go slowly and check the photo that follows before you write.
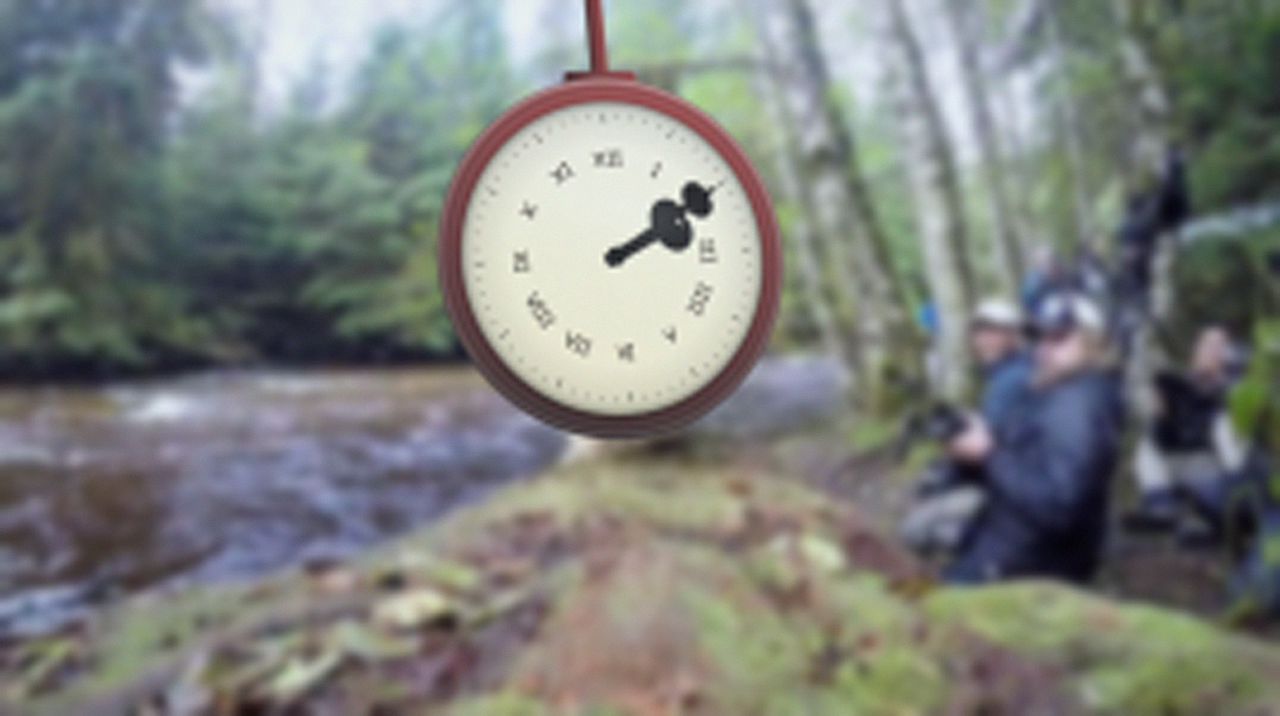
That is h=2 m=10
